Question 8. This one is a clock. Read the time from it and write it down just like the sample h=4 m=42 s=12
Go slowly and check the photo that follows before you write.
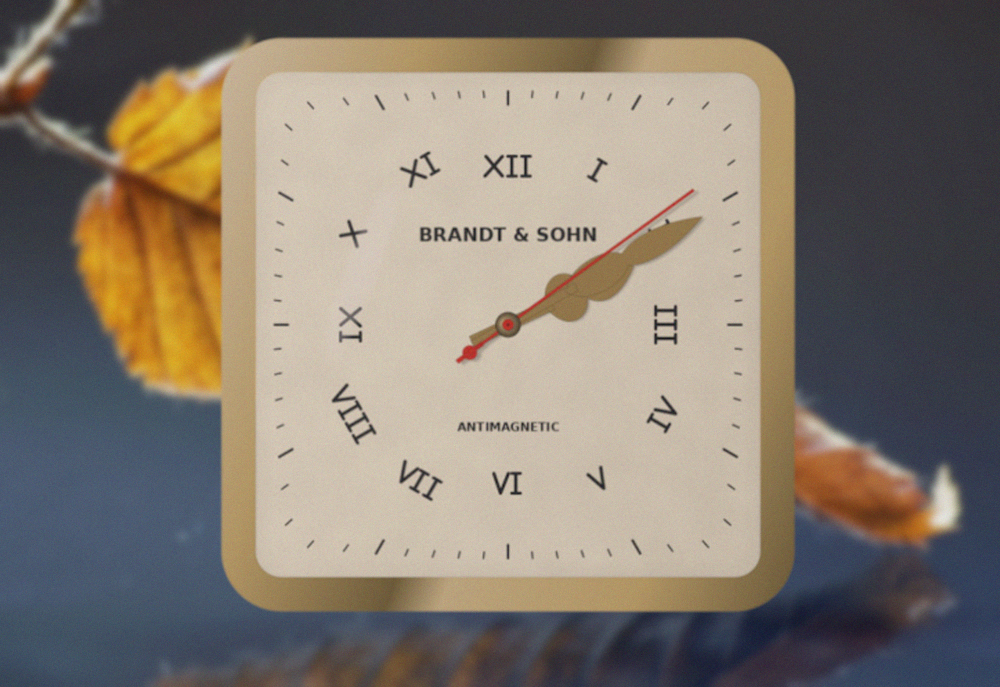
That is h=2 m=10 s=9
